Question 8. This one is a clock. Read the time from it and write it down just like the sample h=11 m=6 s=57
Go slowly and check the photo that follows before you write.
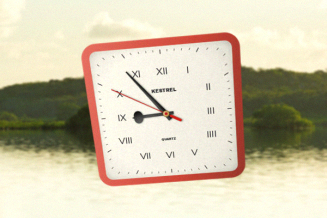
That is h=8 m=53 s=50
